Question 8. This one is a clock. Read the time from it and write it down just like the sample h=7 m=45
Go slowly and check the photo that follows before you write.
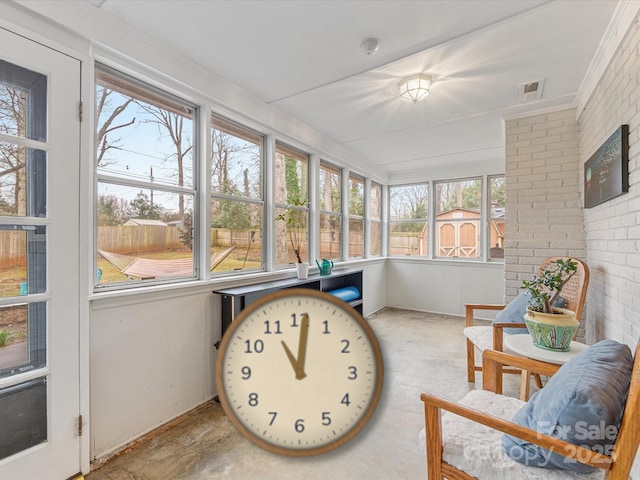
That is h=11 m=1
